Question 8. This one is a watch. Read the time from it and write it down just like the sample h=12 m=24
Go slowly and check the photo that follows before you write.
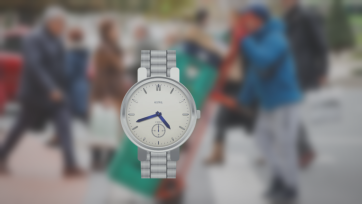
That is h=4 m=42
